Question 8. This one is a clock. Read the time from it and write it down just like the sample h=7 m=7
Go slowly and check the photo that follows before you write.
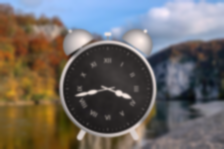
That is h=3 m=43
